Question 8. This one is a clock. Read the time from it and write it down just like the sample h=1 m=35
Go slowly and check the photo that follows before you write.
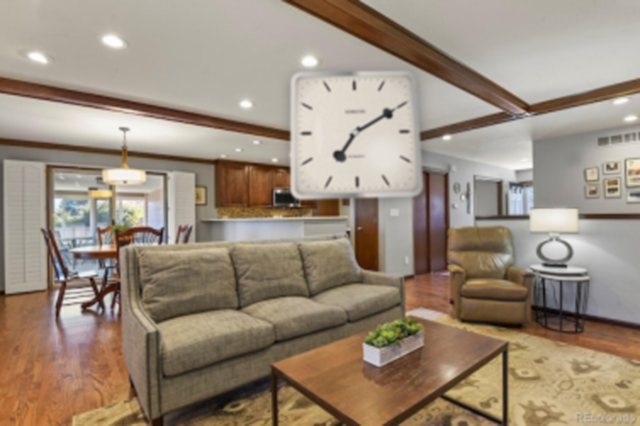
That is h=7 m=10
